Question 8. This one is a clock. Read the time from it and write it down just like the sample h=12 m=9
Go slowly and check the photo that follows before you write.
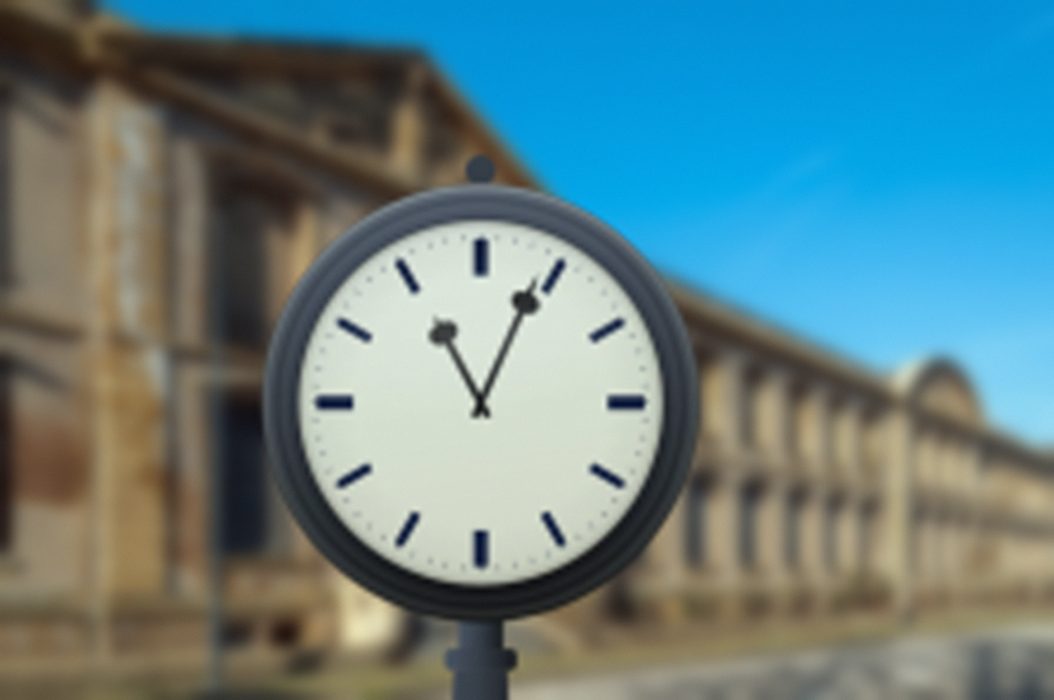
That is h=11 m=4
